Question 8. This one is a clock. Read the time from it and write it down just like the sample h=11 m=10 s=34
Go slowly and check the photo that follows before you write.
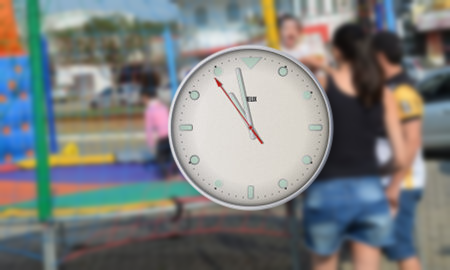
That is h=10 m=57 s=54
